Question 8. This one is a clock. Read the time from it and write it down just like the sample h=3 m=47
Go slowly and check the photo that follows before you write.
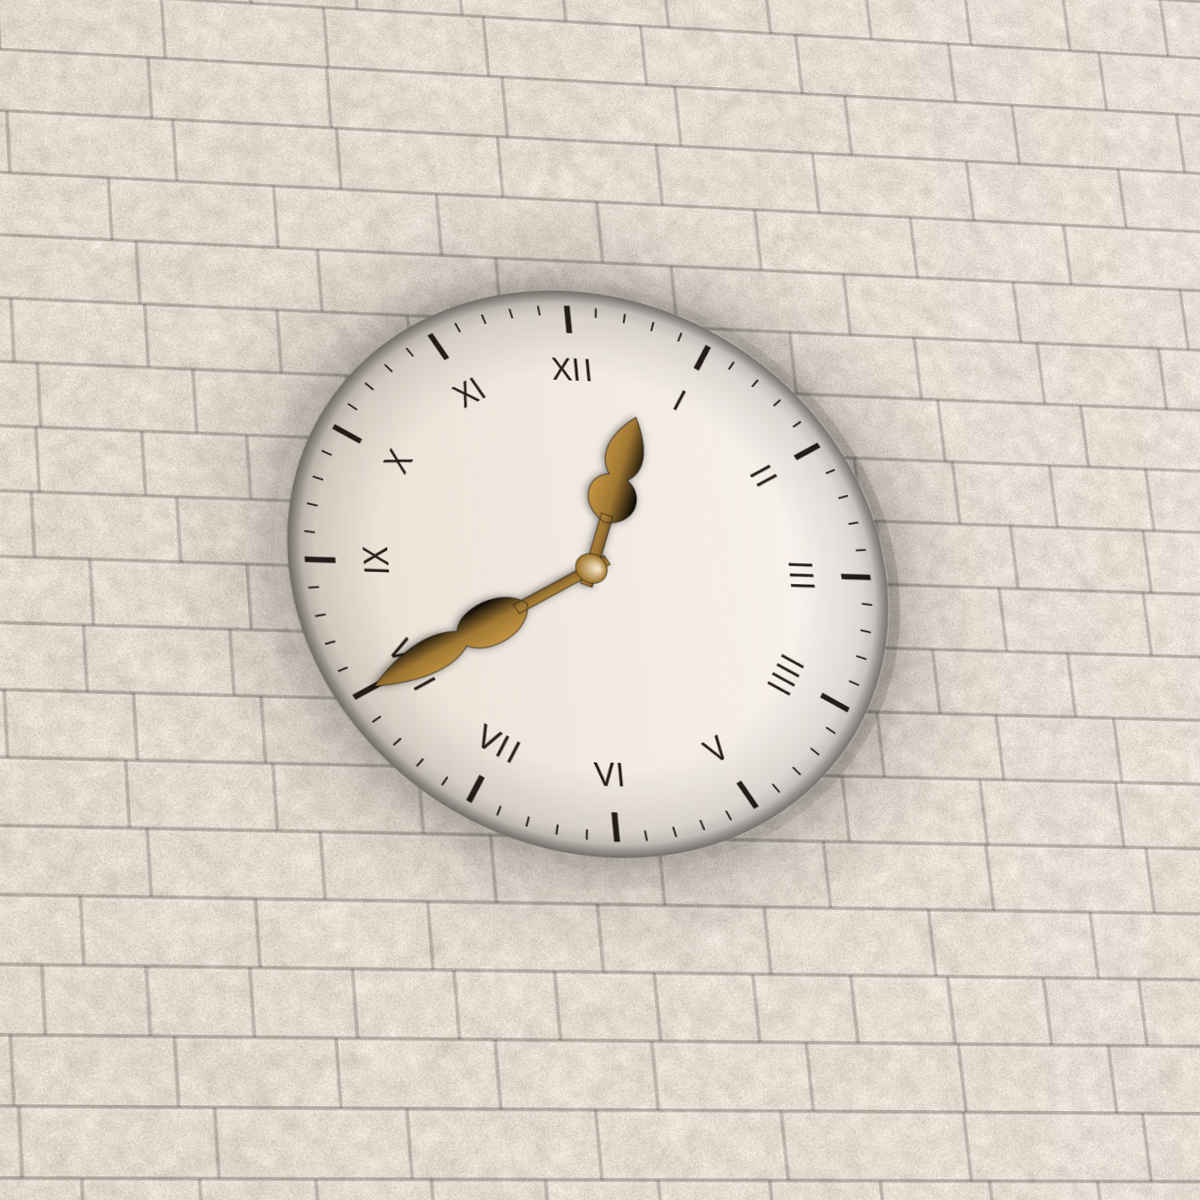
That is h=12 m=40
